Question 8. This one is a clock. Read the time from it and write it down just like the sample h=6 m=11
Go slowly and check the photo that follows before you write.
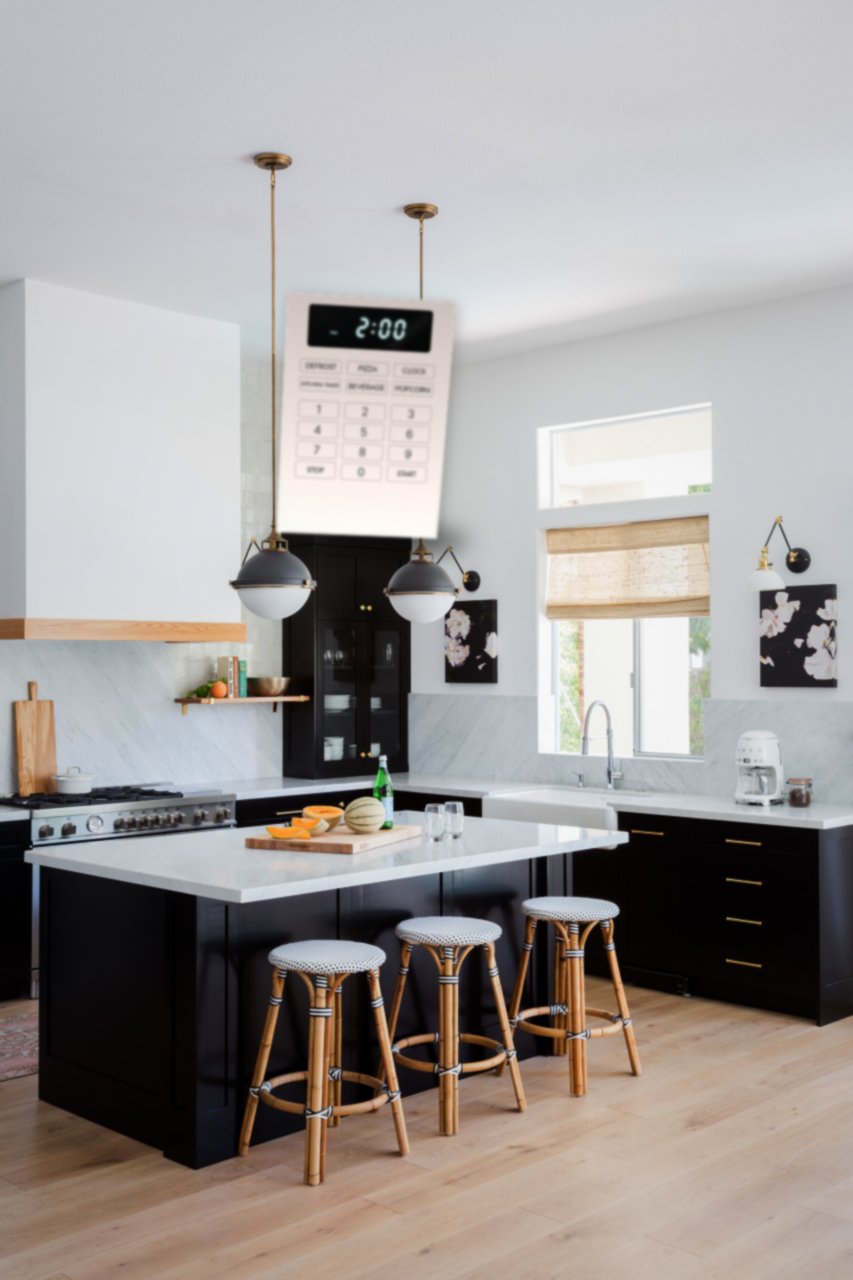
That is h=2 m=0
